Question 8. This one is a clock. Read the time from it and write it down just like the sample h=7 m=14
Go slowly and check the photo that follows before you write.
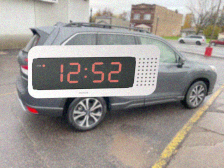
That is h=12 m=52
